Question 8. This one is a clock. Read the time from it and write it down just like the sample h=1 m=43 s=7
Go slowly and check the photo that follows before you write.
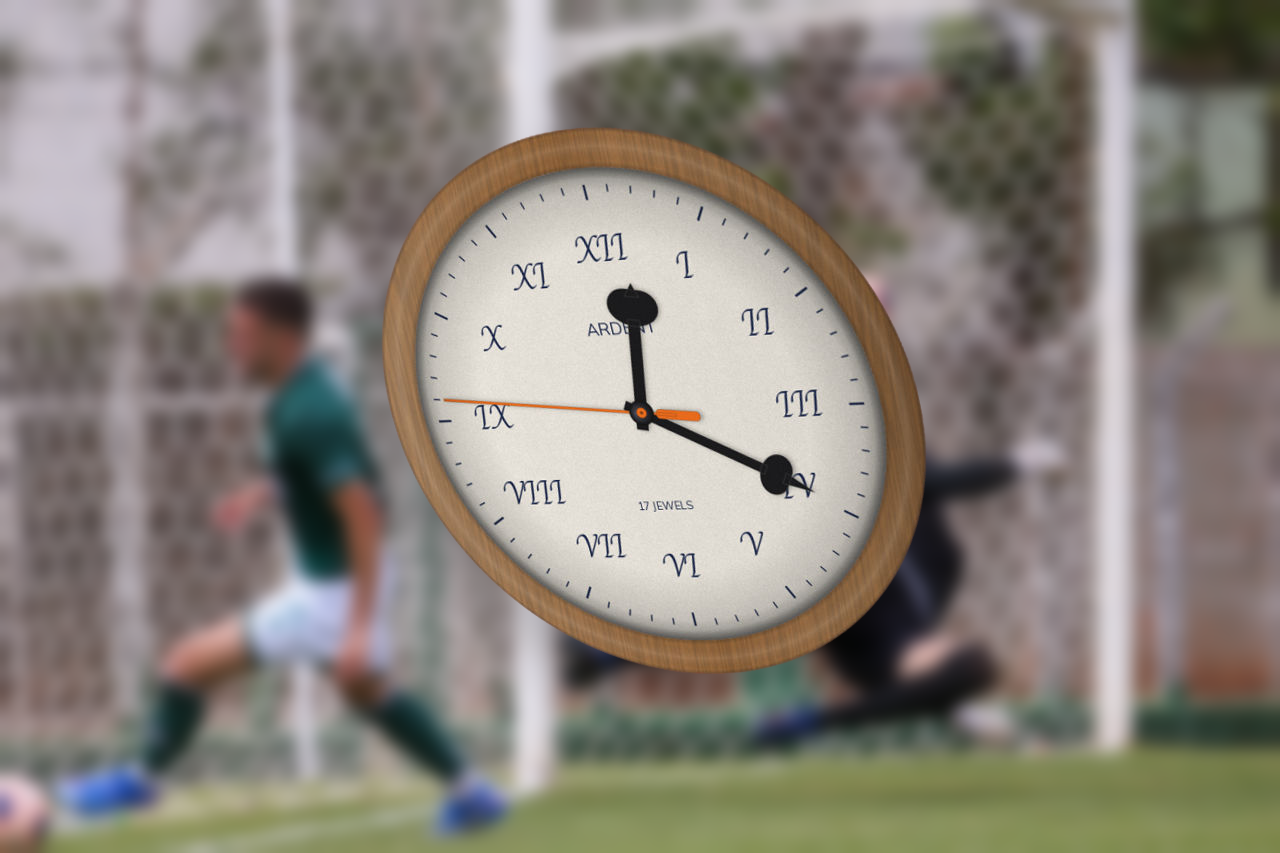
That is h=12 m=19 s=46
